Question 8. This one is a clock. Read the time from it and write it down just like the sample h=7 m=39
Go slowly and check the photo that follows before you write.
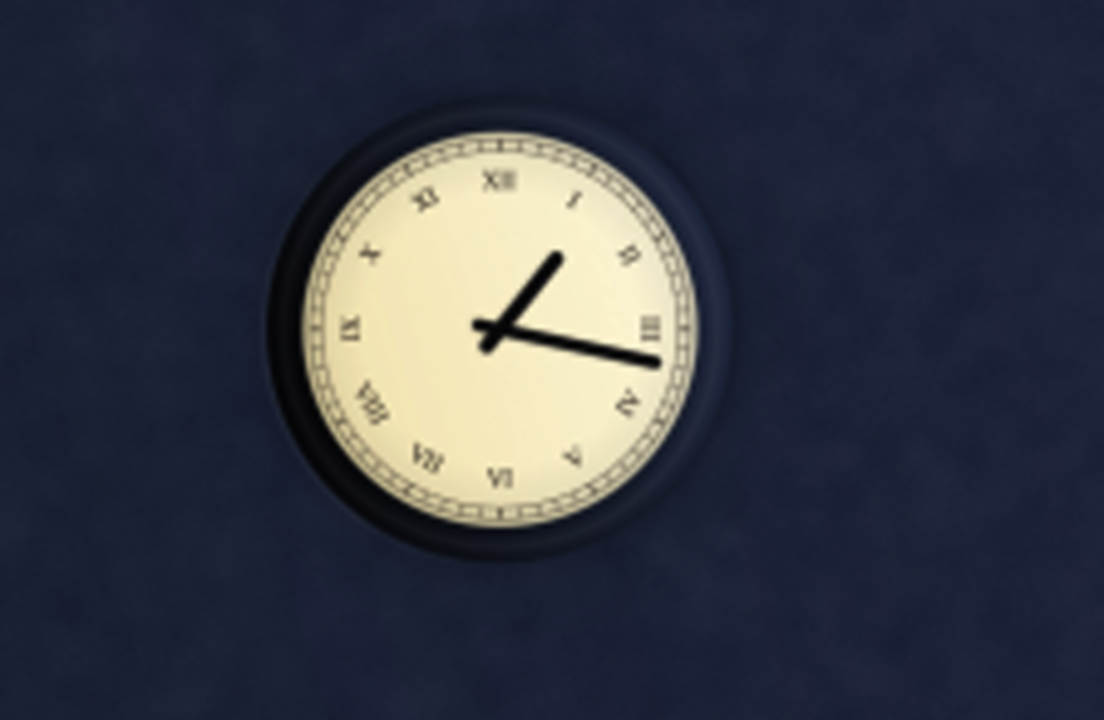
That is h=1 m=17
